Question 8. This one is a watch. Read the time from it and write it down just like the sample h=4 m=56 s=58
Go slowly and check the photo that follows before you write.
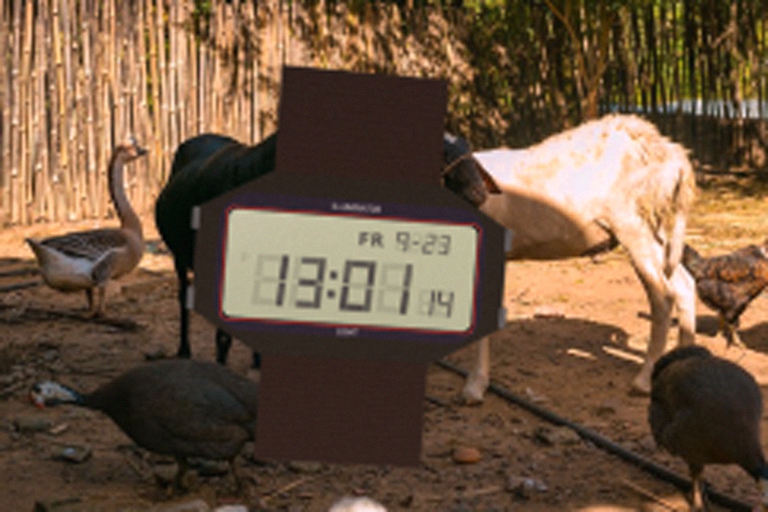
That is h=13 m=1 s=14
